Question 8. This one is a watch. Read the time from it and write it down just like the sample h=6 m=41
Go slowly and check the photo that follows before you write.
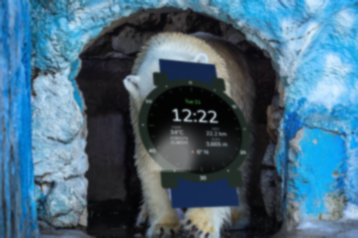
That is h=12 m=22
